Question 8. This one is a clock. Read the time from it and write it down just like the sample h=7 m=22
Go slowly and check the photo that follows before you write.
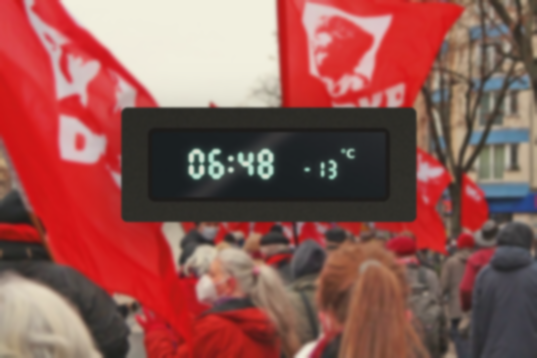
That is h=6 m=48
